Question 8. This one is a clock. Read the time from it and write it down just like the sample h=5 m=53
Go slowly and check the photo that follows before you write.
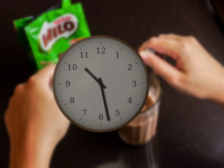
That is h=10 m=28
